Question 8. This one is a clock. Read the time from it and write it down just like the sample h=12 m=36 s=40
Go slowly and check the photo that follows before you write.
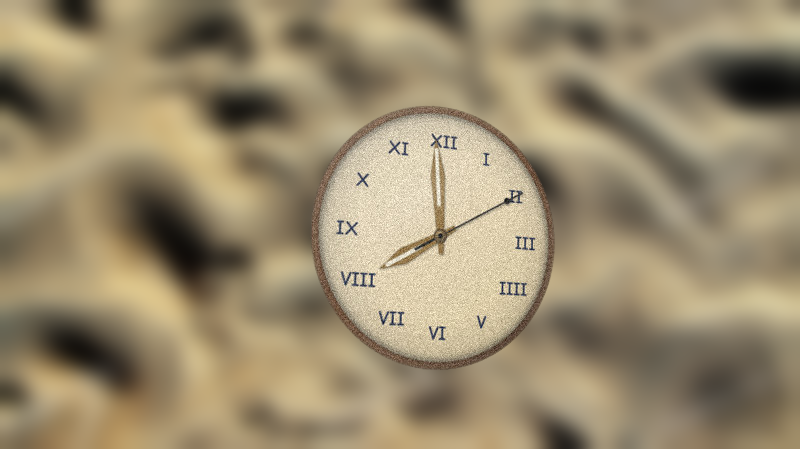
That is h=7 m=59 s=10
